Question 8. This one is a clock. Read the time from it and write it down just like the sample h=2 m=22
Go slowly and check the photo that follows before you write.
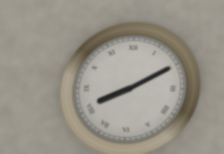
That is h=8 m=10
